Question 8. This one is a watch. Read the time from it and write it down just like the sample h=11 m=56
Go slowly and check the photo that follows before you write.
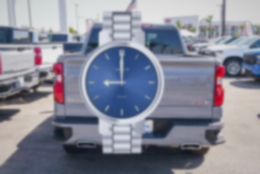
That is h=9 m=0
